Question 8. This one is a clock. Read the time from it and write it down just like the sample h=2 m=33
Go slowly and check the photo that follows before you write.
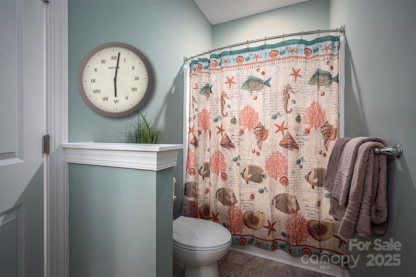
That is h=6 m=2
